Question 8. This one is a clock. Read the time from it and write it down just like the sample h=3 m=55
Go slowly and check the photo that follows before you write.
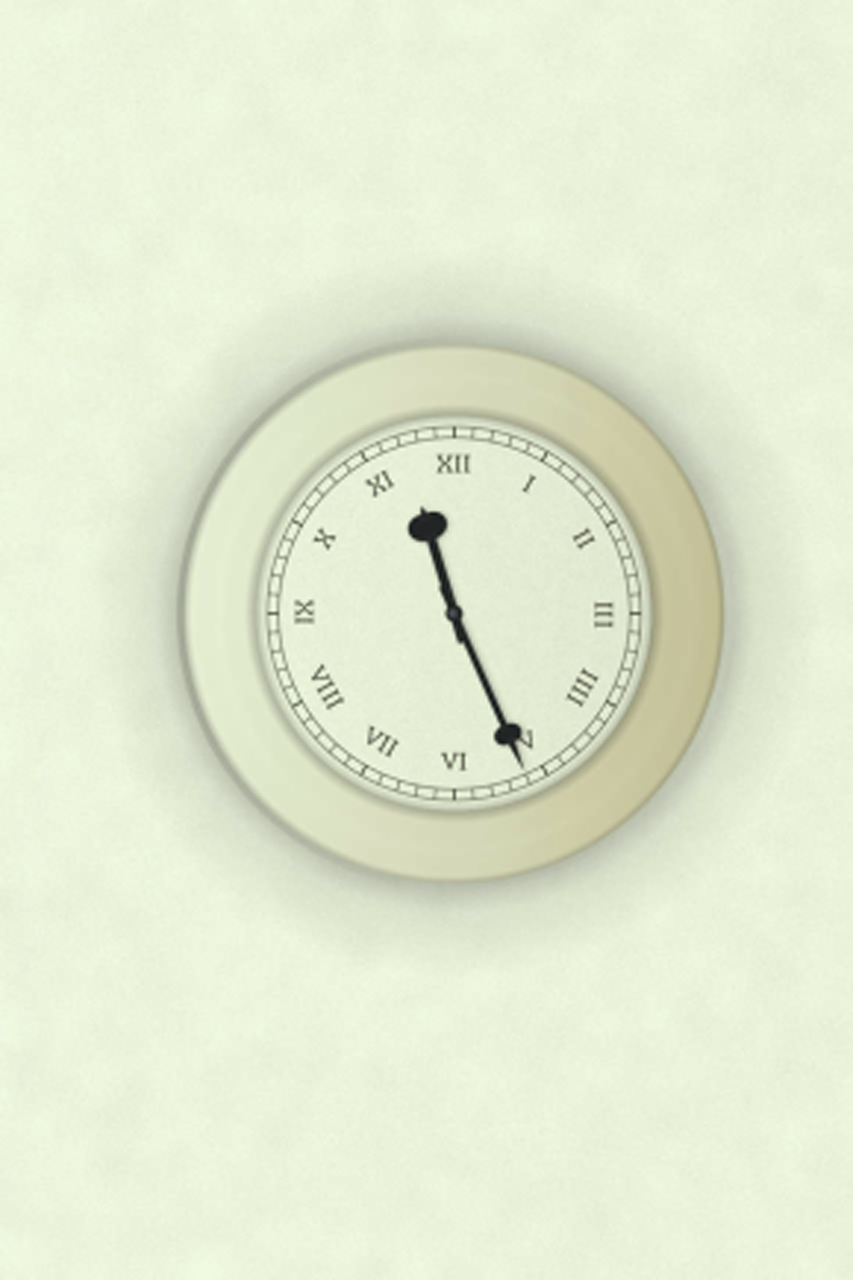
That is h=11 m=26
